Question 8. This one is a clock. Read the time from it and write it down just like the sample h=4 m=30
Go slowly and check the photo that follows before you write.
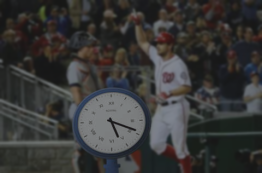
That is h=5 m=19
